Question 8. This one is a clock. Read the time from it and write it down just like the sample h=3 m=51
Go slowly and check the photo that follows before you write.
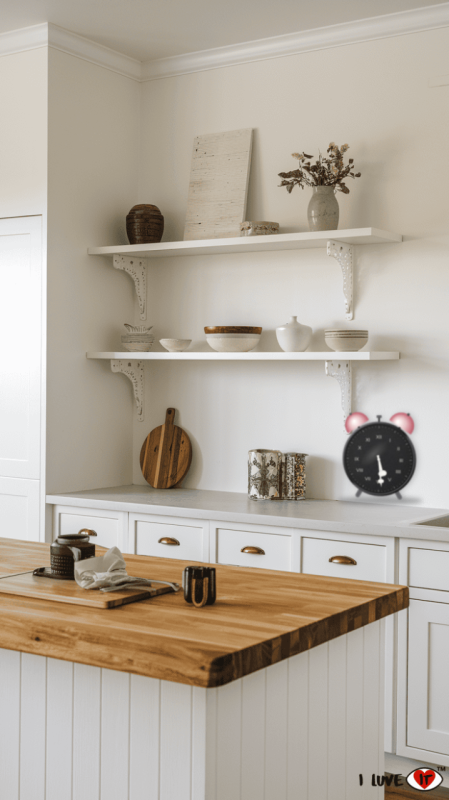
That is h=5 m=29
